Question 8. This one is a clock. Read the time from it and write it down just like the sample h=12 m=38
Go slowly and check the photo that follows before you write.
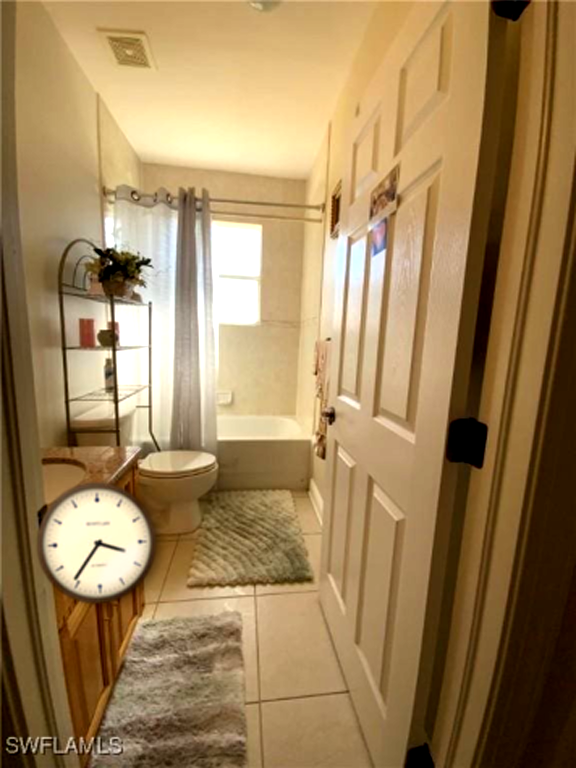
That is h=3 m=36
